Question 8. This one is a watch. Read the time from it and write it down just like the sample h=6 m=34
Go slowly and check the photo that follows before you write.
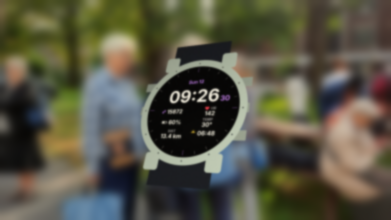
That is h=9 m=26
